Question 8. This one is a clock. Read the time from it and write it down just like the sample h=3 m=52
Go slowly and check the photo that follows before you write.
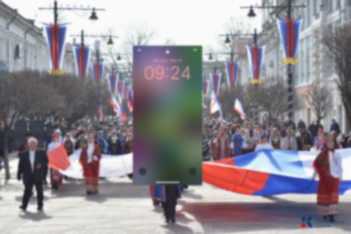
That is h=9 m=24
